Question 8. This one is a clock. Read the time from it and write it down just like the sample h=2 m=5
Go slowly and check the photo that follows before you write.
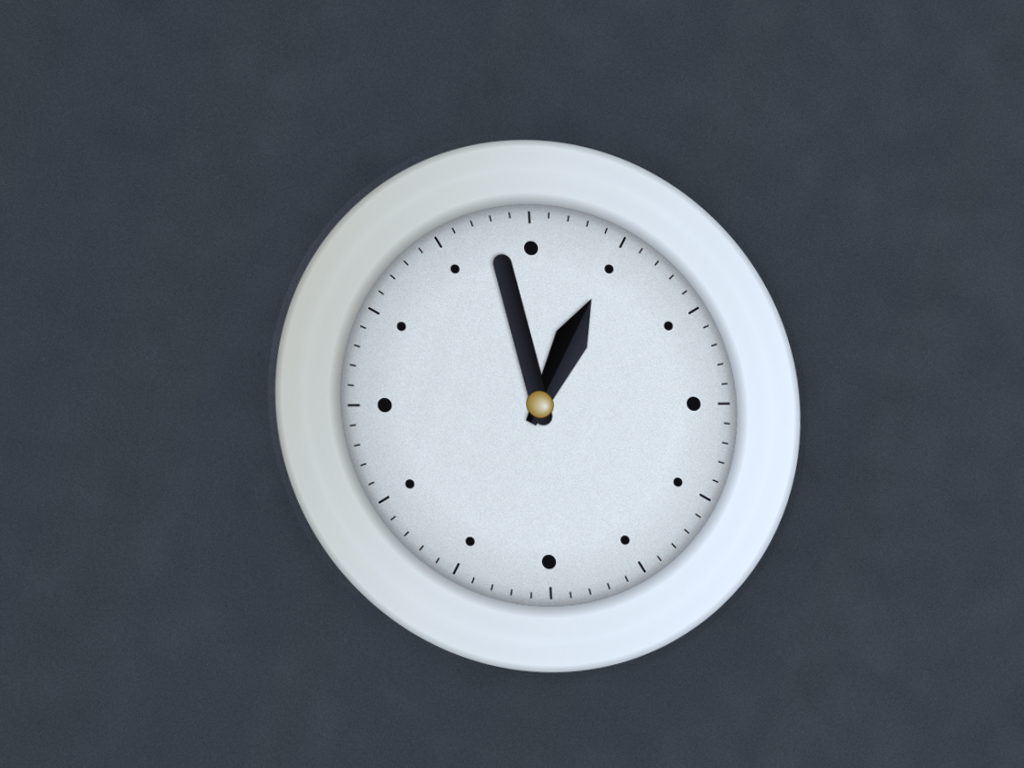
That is h=12 m=58
